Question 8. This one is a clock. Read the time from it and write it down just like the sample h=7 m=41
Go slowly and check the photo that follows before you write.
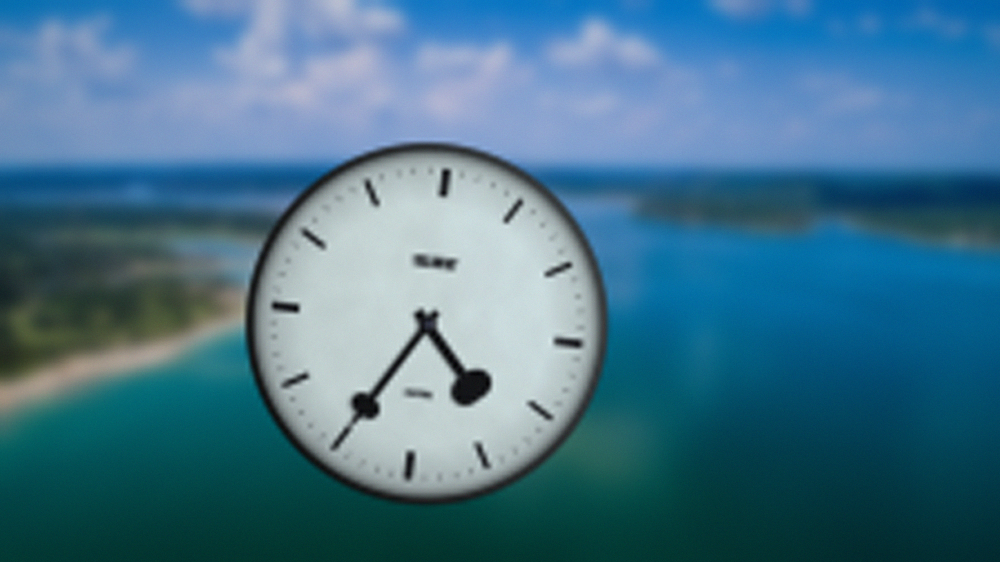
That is h=4 m=35
